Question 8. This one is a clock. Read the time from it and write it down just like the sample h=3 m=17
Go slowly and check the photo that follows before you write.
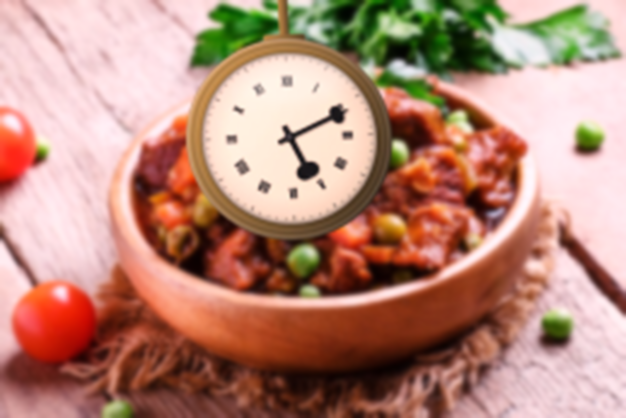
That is h=5 m=11
